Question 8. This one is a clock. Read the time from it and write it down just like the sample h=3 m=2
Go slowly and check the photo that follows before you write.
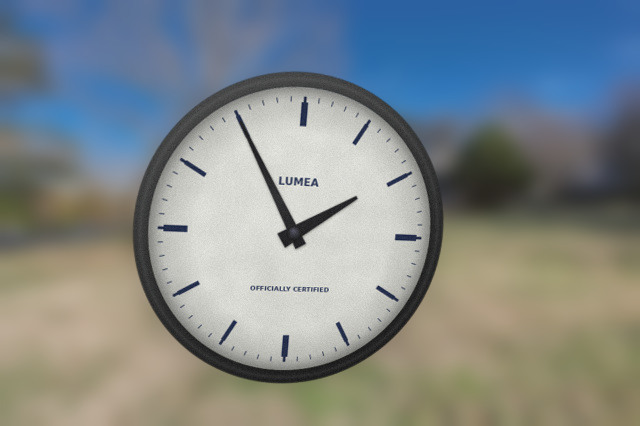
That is h=1 m=55
